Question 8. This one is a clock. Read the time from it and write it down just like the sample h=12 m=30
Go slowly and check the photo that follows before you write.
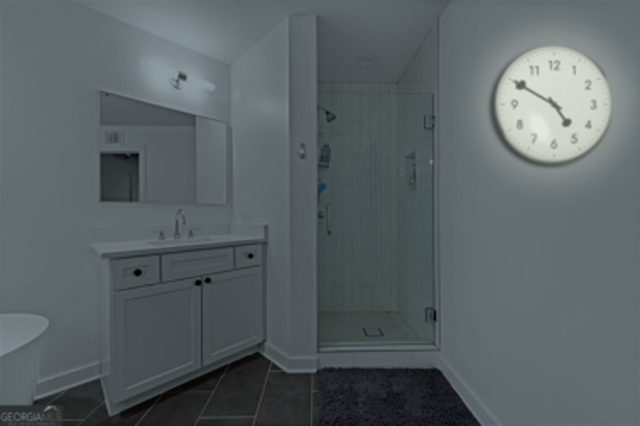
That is h=4 m=50
